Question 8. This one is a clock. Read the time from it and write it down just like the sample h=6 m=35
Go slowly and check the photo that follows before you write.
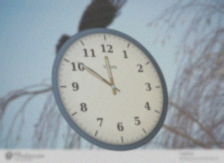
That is h=11 m=51
